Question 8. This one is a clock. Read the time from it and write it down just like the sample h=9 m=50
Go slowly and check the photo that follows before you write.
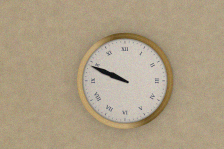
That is h=9 m=49
